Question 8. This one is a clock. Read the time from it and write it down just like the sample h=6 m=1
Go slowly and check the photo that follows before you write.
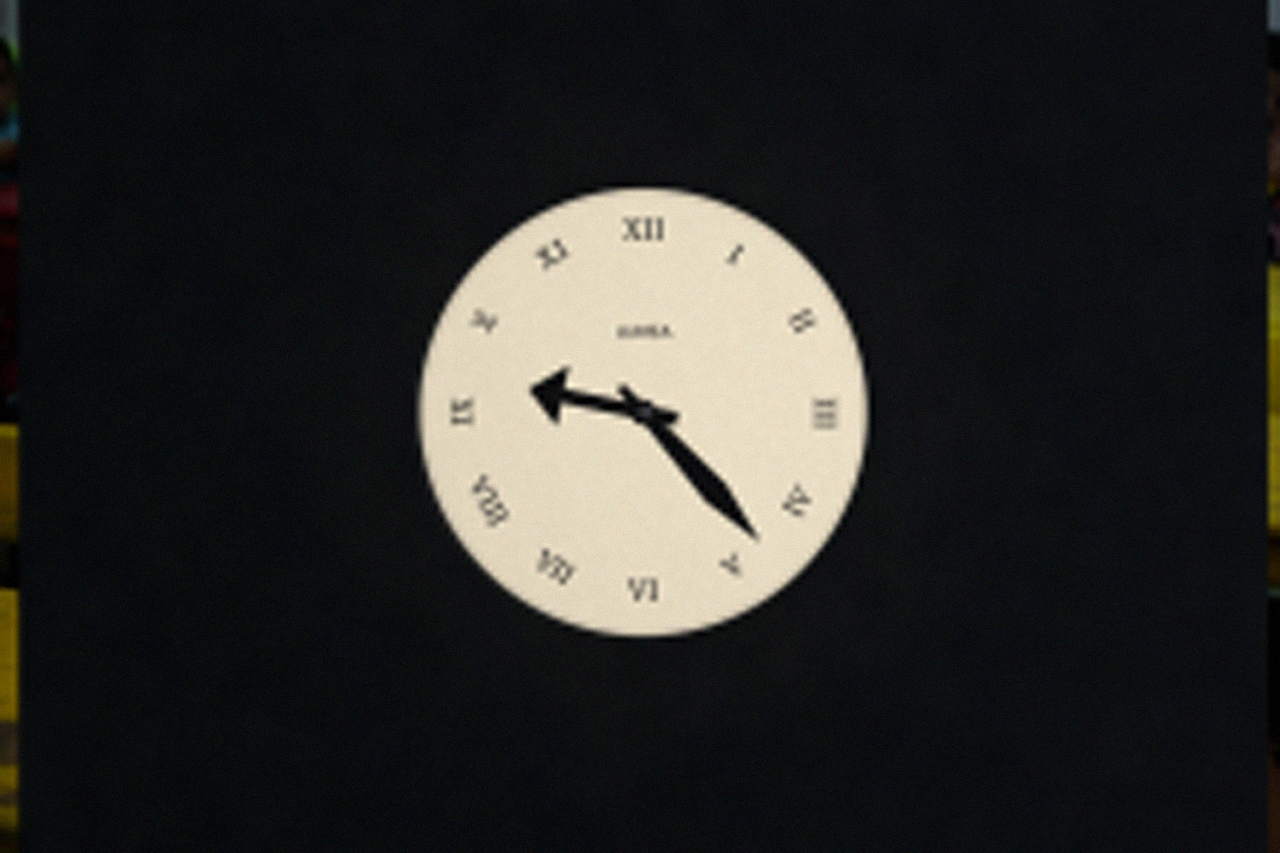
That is h=9 m=23
